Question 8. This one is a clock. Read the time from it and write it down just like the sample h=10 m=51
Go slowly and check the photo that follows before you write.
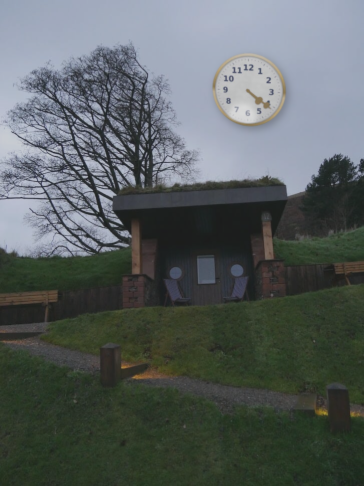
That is h=4 m=21
